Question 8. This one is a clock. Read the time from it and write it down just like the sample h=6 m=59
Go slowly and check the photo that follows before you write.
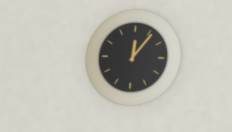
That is h=12 m=6
